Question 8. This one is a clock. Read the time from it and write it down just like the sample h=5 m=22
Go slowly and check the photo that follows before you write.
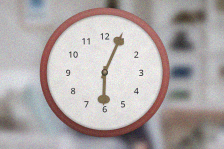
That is h=6 m=4
